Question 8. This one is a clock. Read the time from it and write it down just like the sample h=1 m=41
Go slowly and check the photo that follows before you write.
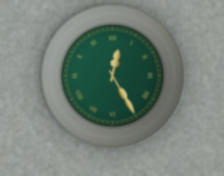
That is h=12 m=25
